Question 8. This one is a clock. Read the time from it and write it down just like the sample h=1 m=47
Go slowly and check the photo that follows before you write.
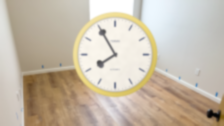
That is h=7 m=55
